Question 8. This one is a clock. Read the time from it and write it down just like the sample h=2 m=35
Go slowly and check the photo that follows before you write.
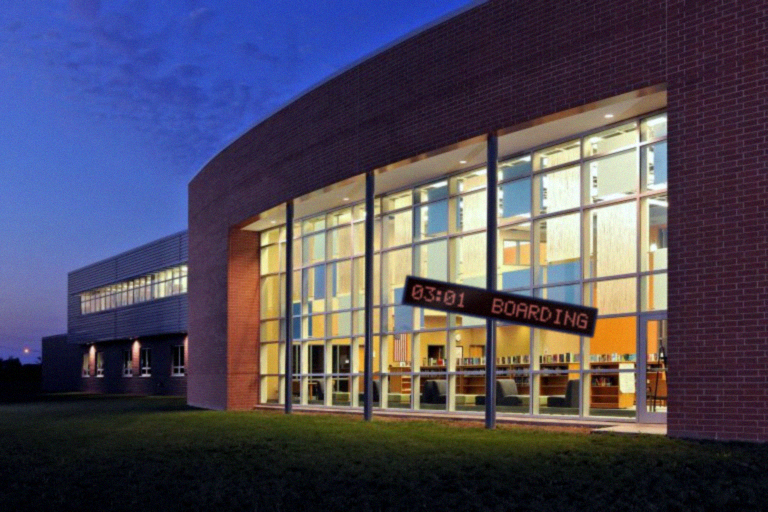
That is h=3 m=1
